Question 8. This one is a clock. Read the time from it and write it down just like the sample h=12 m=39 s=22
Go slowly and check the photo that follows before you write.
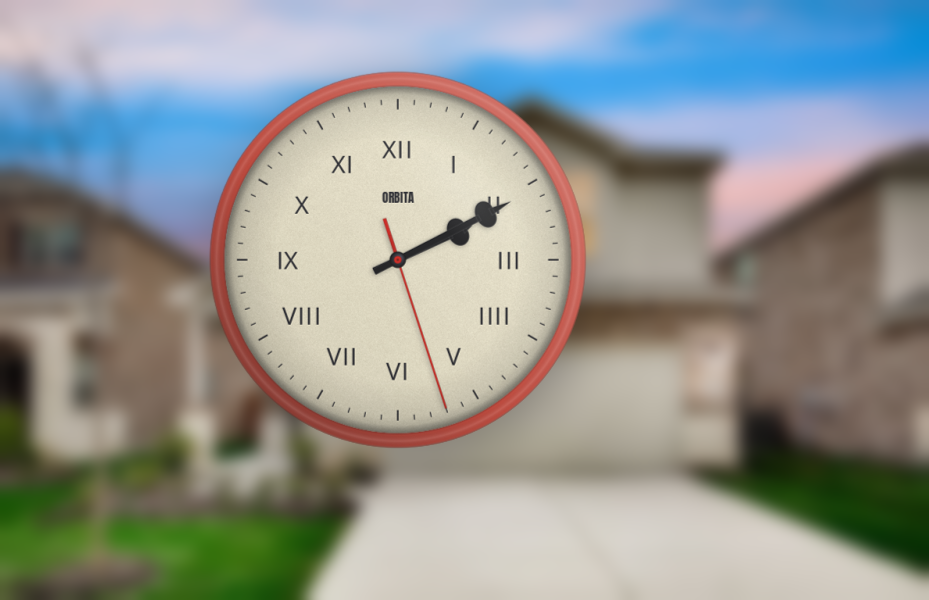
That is h=2 m=10 s=27
